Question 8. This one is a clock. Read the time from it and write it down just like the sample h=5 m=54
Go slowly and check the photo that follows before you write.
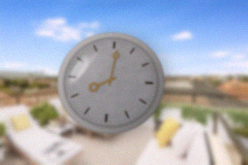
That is h=8 m=1
